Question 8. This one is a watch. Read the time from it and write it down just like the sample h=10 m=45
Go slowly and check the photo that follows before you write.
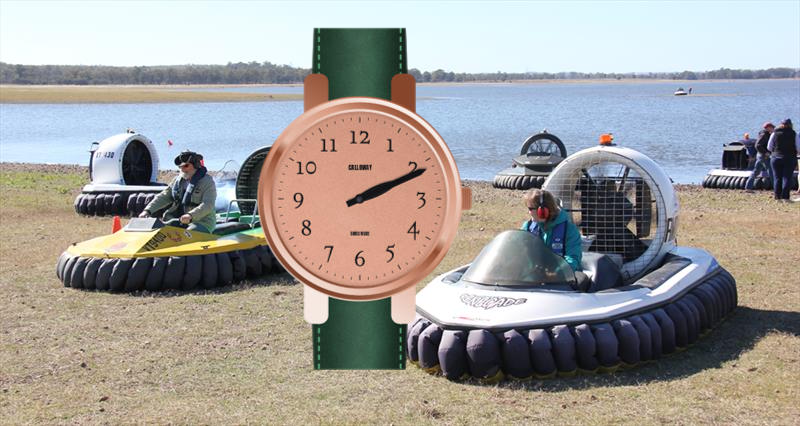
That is h=2 m=11
